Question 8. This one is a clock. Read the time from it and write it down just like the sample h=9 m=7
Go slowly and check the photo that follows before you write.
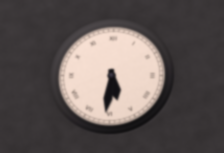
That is h=5 m=31
